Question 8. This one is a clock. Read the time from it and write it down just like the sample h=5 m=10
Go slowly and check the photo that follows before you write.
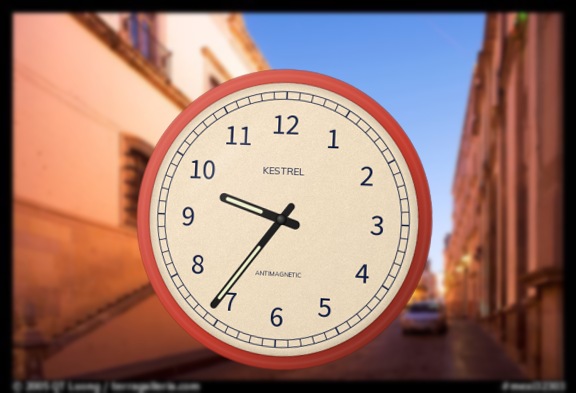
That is h=9 m=36
